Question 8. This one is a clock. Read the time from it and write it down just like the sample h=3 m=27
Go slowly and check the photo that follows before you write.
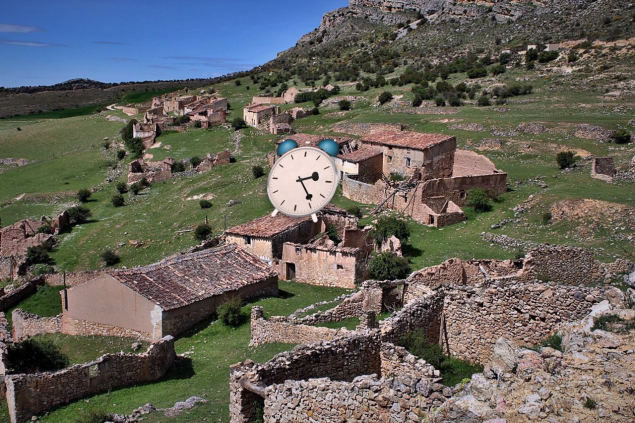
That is h=2 m=24
